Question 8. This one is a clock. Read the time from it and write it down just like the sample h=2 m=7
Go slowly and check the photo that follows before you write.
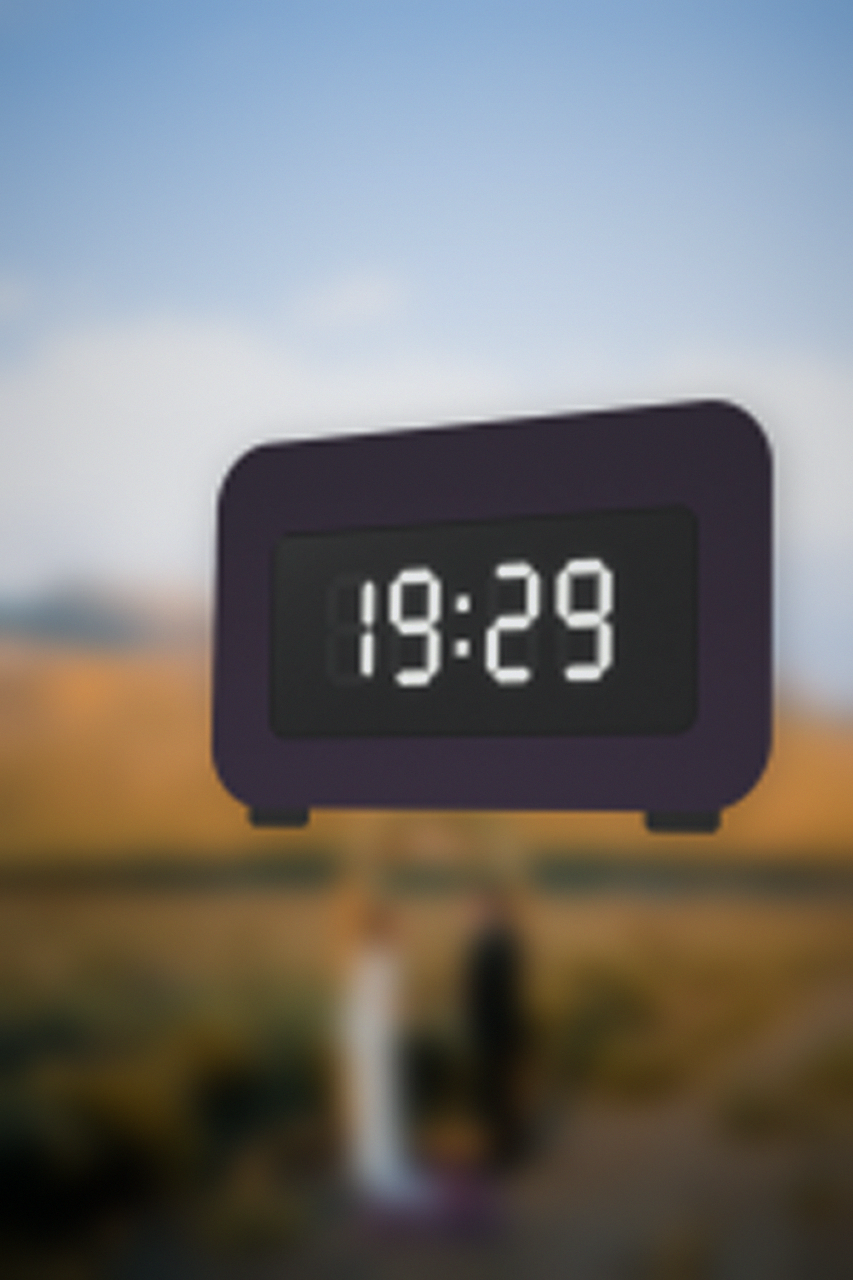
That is h=19 m=29
